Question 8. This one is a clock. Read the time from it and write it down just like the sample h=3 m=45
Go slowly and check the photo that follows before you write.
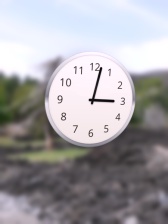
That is h=3 m=2
